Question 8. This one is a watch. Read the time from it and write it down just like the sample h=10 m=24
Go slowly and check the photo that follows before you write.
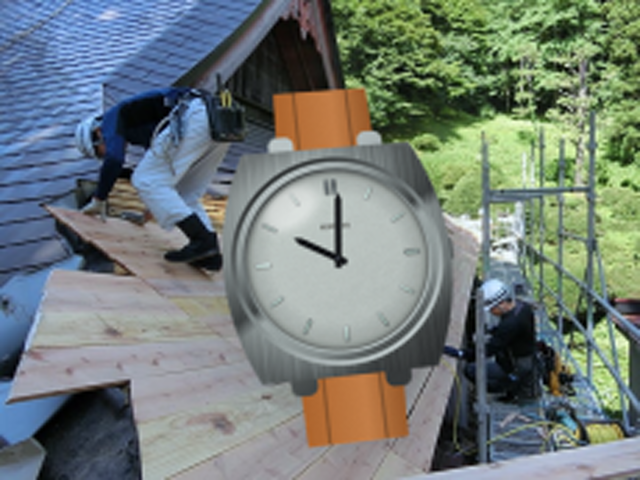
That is h=10 m=1
